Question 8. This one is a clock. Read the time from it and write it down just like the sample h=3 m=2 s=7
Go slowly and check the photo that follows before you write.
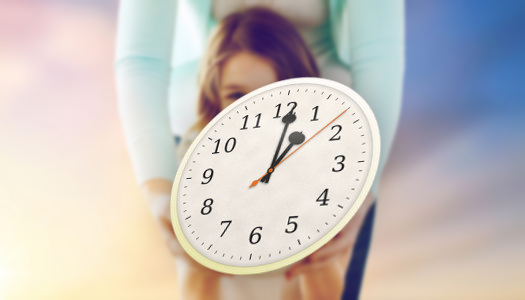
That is h=1 m=1 s=8
